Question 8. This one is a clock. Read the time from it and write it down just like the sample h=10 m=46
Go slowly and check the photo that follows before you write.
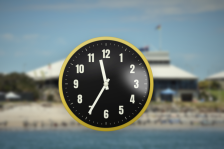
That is h=11 m=35
